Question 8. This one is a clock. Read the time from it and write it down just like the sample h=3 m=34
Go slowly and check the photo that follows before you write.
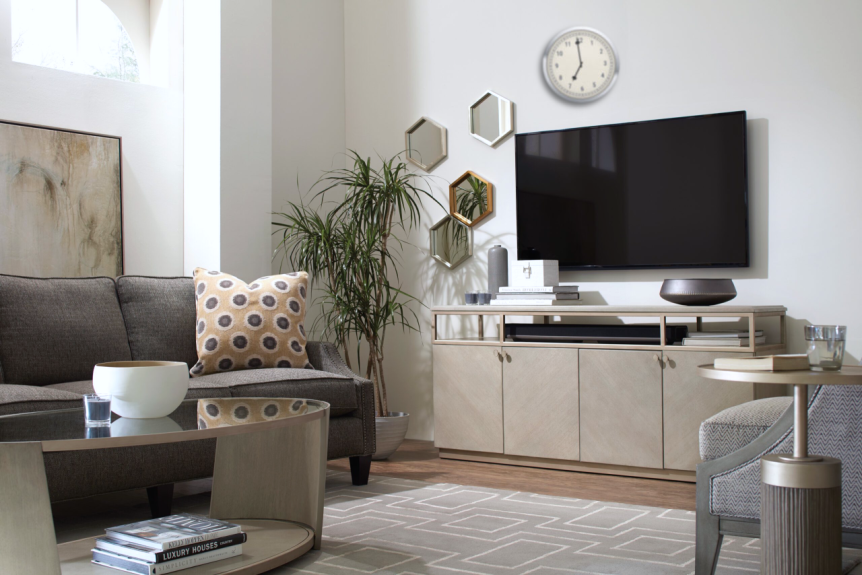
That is h=6 m=59
